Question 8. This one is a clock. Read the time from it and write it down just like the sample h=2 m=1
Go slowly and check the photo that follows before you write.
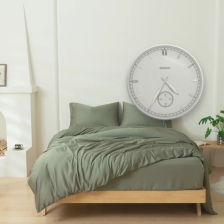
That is h=4 m=35
